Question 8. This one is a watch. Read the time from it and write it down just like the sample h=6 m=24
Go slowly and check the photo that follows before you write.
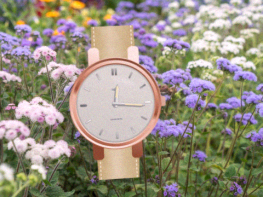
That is h=12 m=16
